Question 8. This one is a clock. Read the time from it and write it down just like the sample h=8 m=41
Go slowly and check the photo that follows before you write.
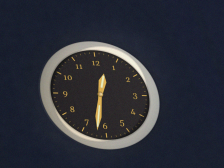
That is h=12 m=32
